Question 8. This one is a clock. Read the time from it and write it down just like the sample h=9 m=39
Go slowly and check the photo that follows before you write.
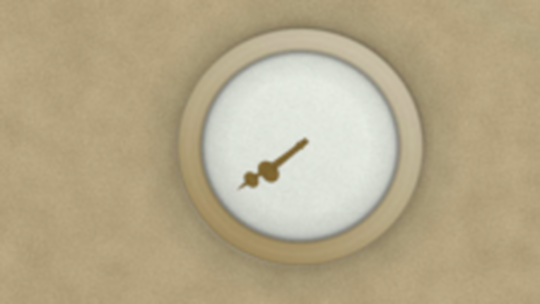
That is h=7 m=39
